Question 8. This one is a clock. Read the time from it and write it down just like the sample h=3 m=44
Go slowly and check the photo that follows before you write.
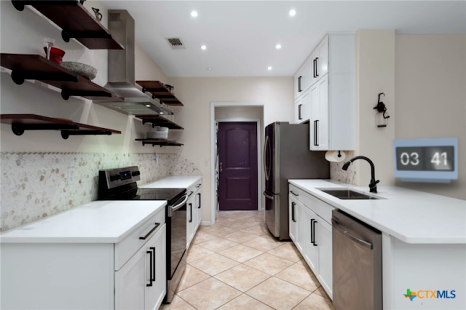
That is h=3 m=41
